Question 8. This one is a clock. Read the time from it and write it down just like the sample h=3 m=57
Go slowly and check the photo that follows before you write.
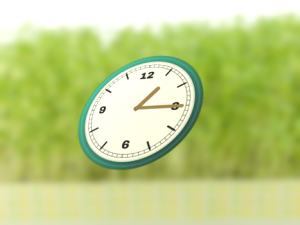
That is h=1 m=15
